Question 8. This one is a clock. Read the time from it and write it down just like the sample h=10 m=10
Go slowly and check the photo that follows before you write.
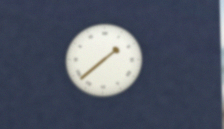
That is h=1 m=38
